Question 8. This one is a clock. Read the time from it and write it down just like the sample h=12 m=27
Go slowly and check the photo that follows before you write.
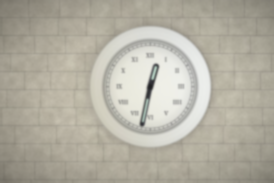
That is h=12 m=32
